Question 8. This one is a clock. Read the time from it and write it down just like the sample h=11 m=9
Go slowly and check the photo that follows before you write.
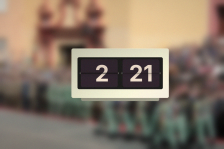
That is h=2 m=21
